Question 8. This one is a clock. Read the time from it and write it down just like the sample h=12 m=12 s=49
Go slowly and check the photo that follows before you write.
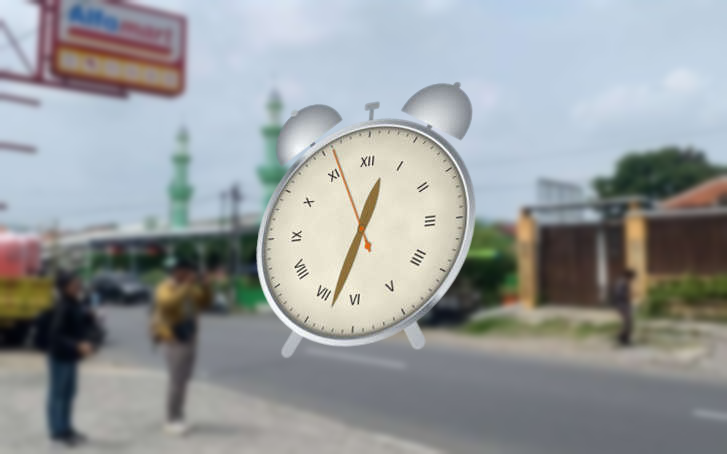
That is h=12 m=32 s=56
